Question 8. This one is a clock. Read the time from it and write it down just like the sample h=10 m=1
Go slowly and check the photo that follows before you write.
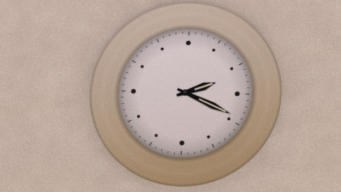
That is h=2 m=19
